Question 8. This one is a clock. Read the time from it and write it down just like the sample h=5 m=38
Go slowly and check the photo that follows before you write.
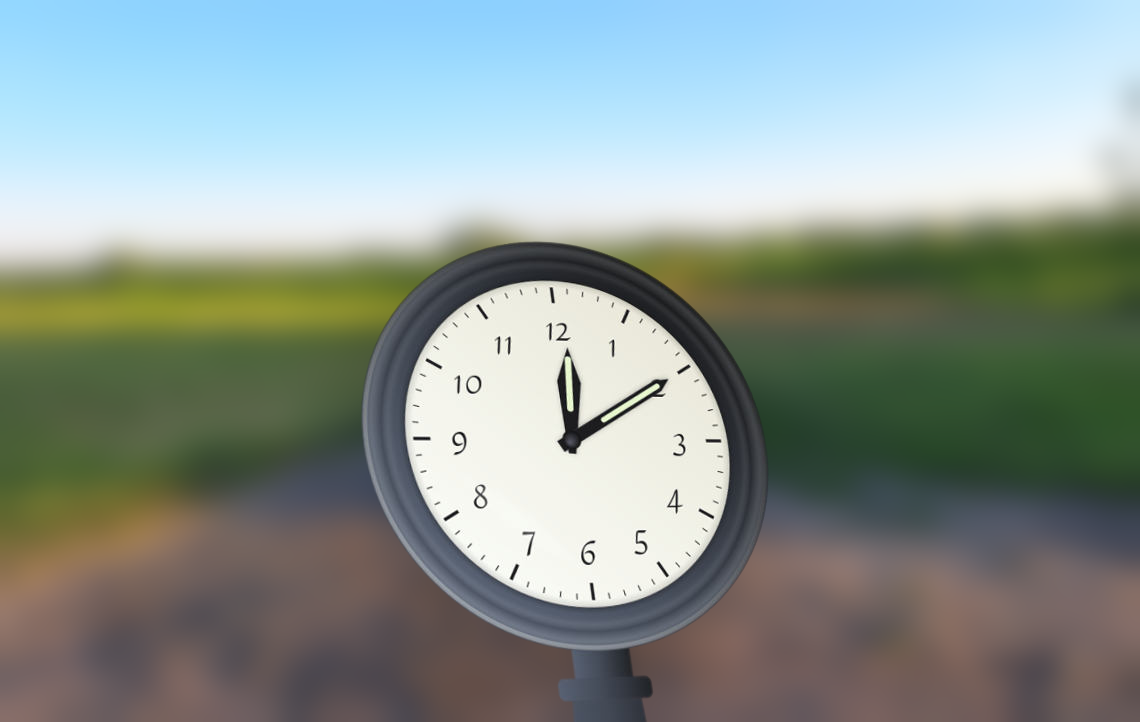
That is h=12 m=10
